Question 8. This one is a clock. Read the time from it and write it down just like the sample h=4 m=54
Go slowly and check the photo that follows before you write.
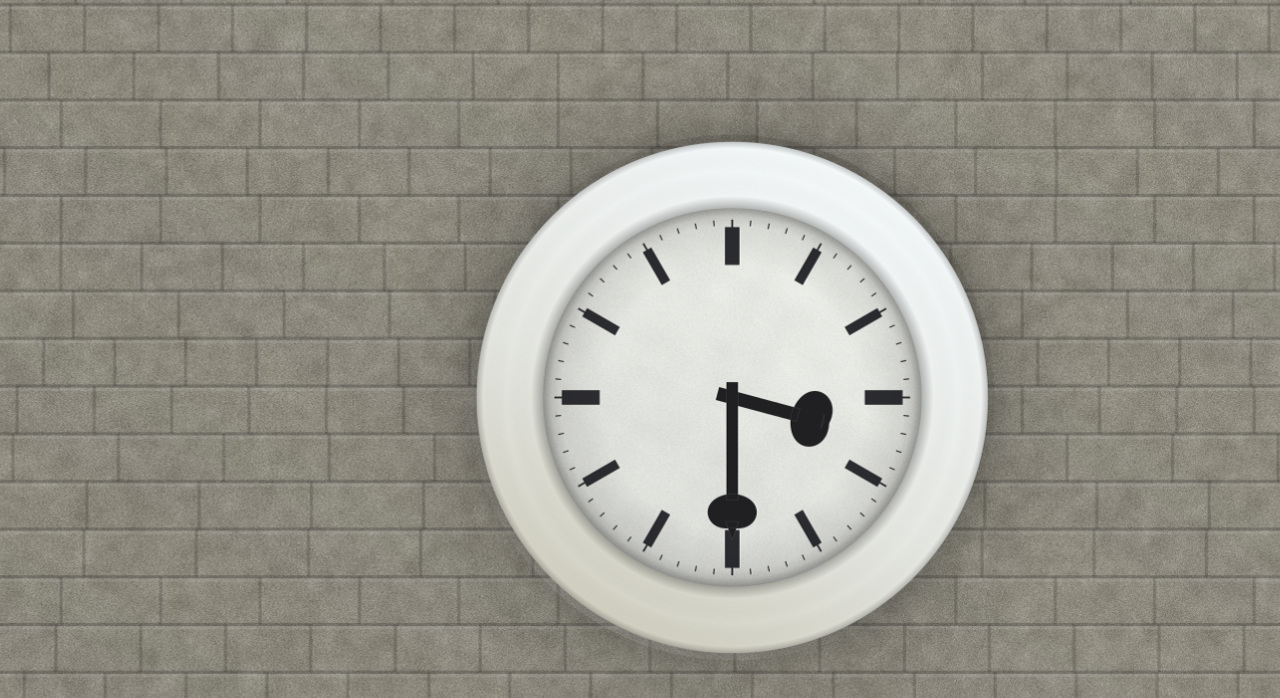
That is h=3 m=30
